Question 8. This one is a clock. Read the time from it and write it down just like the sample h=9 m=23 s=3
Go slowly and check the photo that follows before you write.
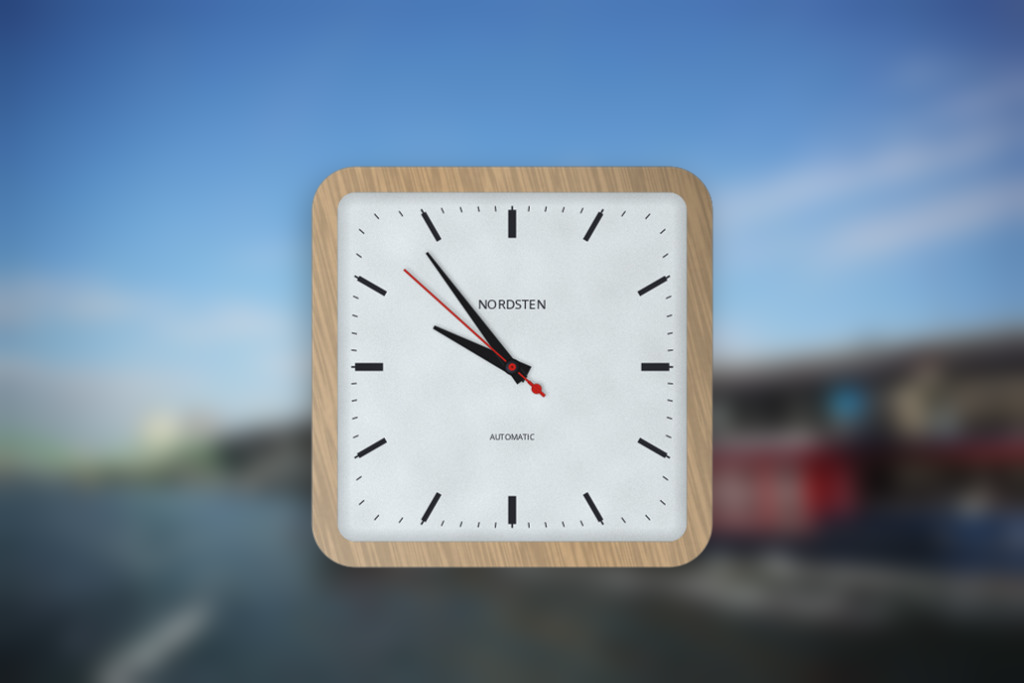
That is h=9 m=53 s=52
